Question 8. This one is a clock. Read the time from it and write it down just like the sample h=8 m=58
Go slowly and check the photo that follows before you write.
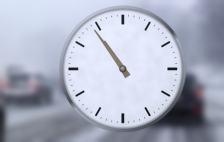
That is h=10 m=54
